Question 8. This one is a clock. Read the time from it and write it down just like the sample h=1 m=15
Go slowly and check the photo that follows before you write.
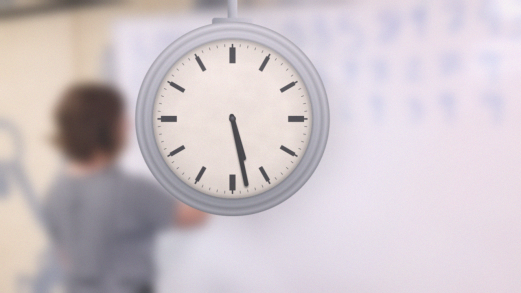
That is h=5 m=28
